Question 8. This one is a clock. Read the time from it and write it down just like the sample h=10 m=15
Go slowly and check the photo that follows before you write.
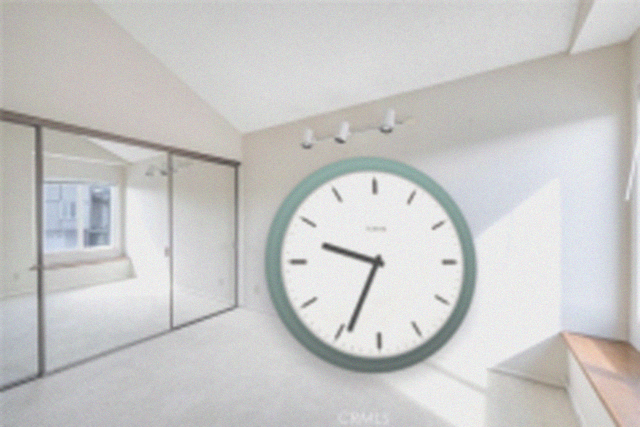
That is h=9 m=34
